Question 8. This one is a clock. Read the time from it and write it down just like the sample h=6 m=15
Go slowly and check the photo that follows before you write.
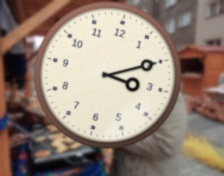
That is h=3 m=10
